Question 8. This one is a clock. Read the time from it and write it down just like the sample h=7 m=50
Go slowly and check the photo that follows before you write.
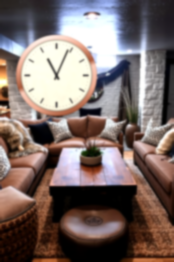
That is h=11 m=4
